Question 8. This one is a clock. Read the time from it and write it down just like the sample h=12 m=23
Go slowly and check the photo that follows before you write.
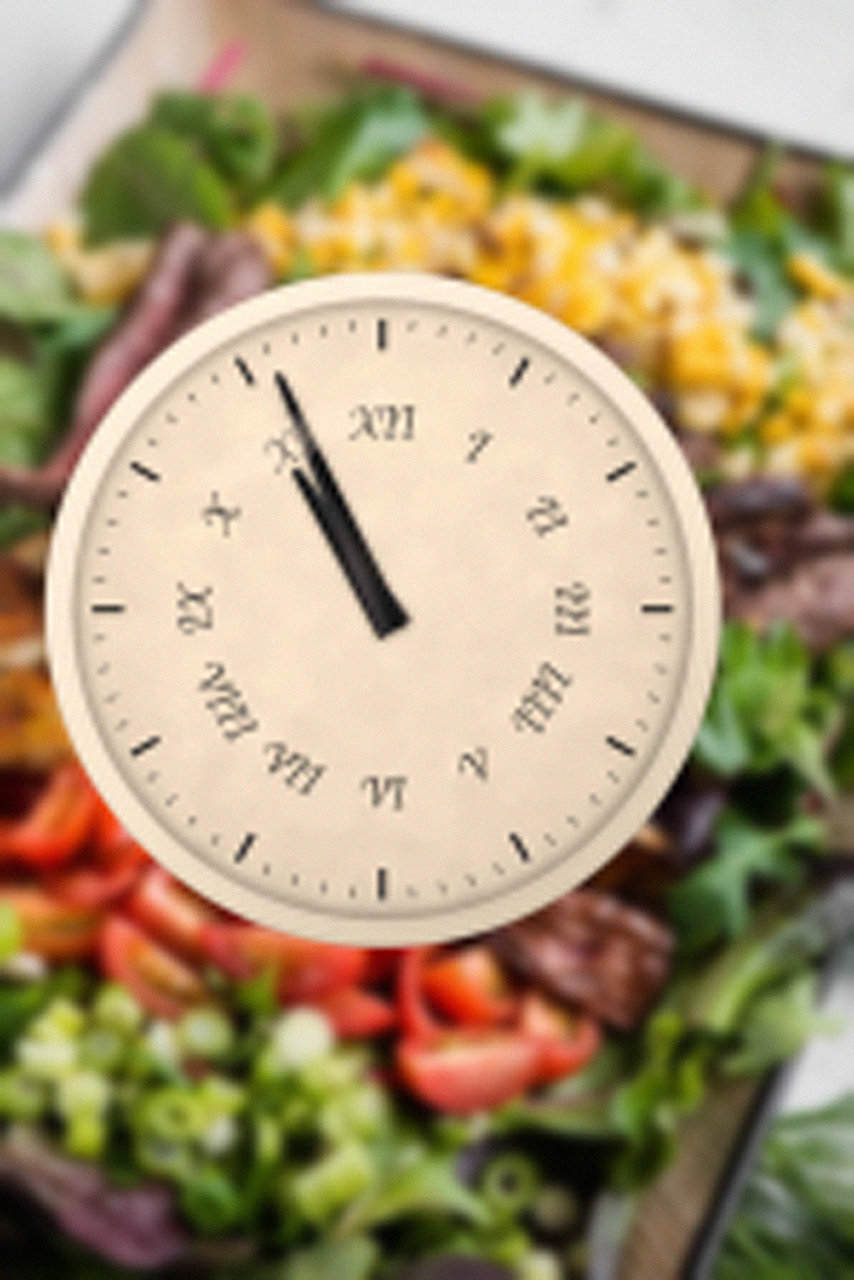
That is h=10 m=56
